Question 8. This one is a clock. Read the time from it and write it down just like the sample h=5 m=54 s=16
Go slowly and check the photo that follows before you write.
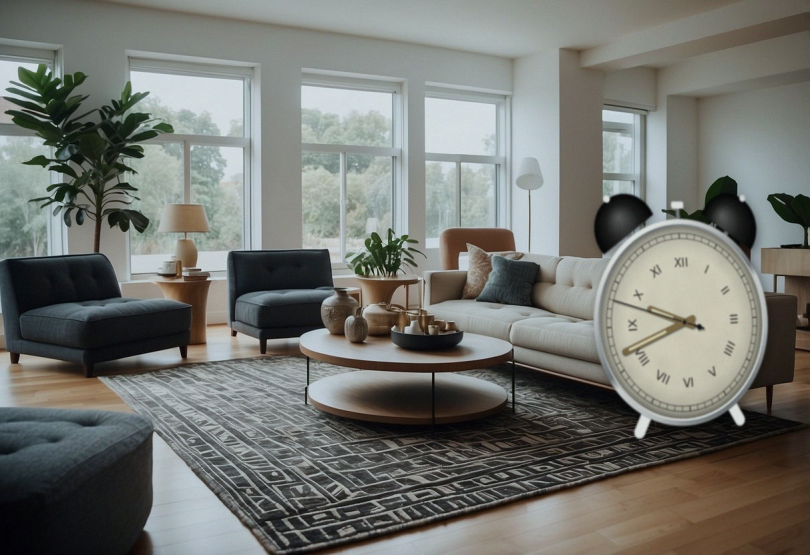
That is h=9 m=41 s=48
